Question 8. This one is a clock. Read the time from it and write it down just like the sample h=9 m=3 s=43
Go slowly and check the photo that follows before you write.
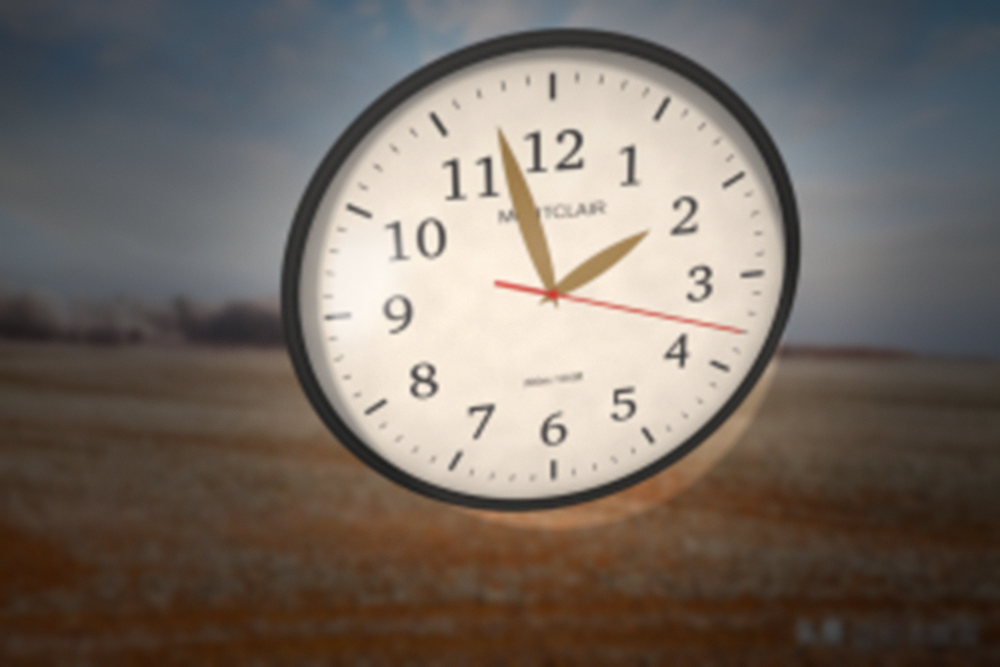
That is h=1 m=57 s=18
